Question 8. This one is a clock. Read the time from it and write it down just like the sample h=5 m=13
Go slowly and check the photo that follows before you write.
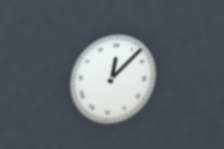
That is h=12 m=7
